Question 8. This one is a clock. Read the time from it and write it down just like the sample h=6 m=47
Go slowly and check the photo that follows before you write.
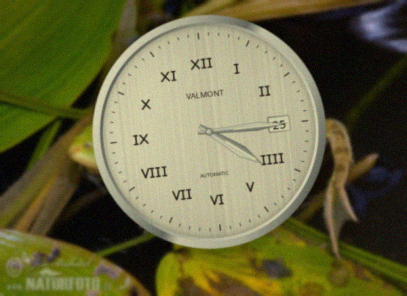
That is h=4 m=15
